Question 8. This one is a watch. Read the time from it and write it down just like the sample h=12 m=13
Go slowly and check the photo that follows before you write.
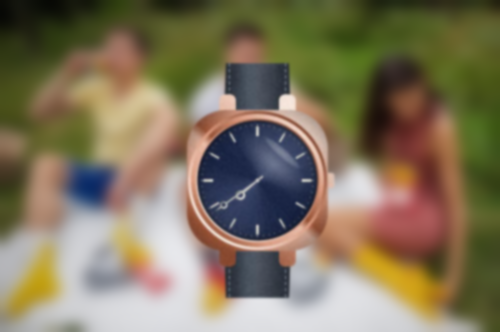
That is h=7 m=39
